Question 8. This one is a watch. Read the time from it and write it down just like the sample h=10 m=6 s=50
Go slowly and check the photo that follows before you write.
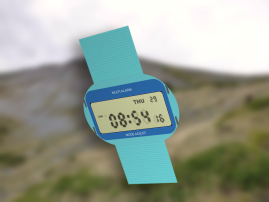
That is h=8 m=54 s=16
